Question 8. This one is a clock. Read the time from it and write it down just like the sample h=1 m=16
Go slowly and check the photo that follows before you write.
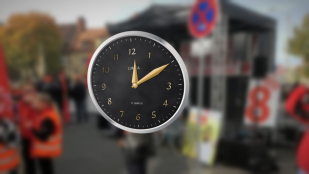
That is h=12 m=10
